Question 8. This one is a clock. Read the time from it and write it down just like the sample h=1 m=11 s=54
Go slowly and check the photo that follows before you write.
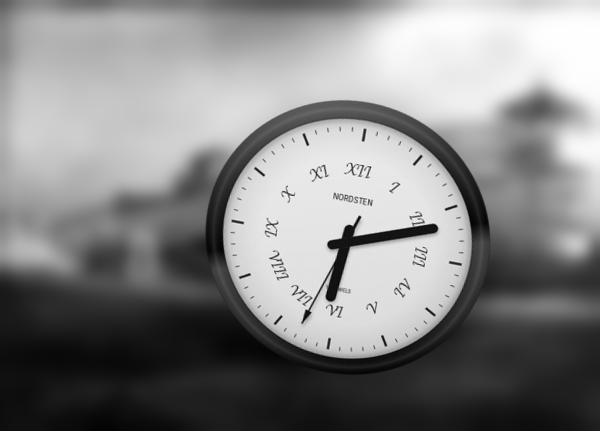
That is h=6 m=11 s=33
